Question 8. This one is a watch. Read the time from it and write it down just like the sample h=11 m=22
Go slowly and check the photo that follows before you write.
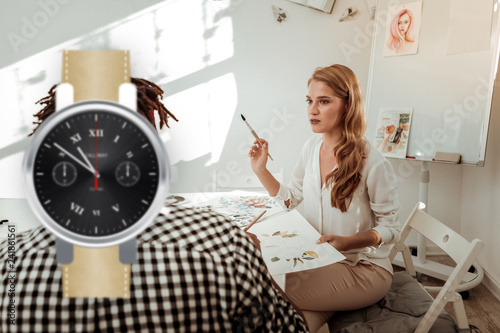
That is h=10 m=51
